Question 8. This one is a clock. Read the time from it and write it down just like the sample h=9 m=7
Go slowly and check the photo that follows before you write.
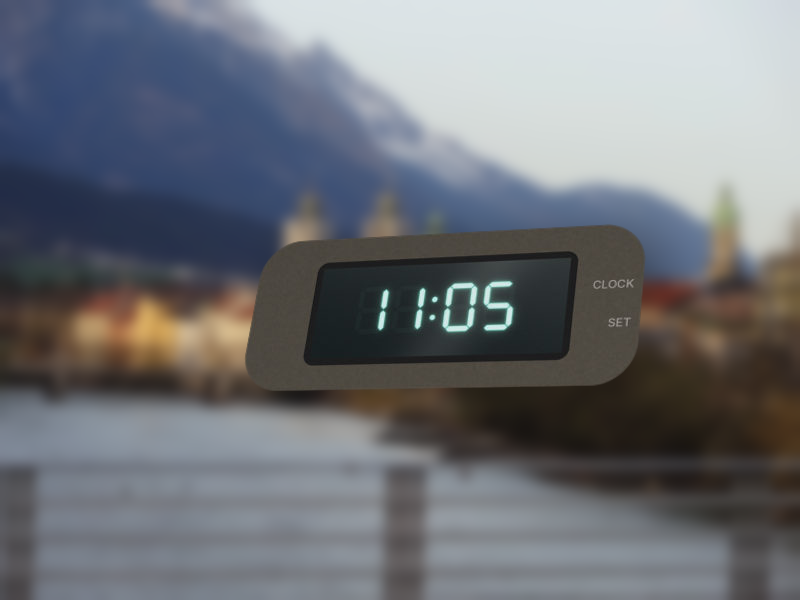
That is h=11 m=5
